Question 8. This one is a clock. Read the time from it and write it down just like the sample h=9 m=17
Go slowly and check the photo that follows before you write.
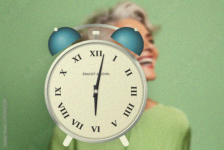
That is h=6 m=2
